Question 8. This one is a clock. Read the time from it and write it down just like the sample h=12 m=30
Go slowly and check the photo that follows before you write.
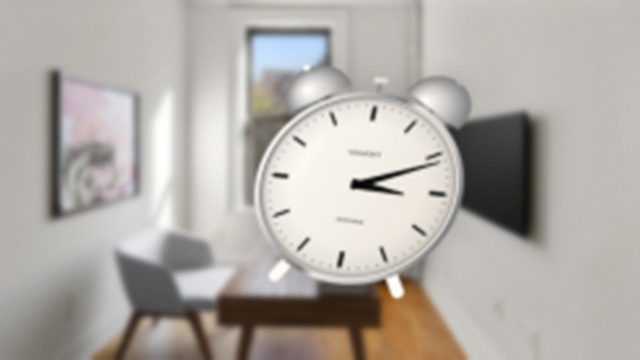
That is h=3 m=11
